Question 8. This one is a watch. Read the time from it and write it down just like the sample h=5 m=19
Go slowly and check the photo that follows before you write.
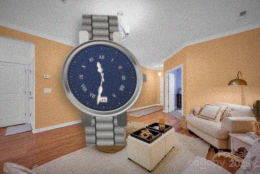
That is h=11 m=32
